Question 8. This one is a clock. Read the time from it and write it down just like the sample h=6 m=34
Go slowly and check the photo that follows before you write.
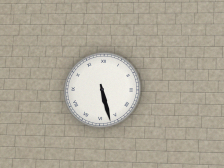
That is h=5 m=27
